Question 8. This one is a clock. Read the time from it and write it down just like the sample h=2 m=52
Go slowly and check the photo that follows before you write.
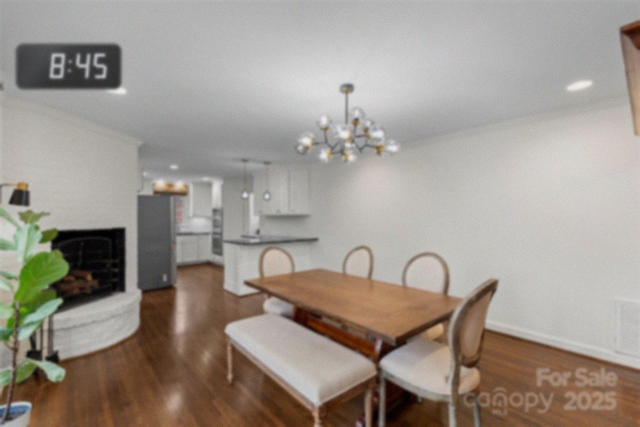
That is h=8 m=45
